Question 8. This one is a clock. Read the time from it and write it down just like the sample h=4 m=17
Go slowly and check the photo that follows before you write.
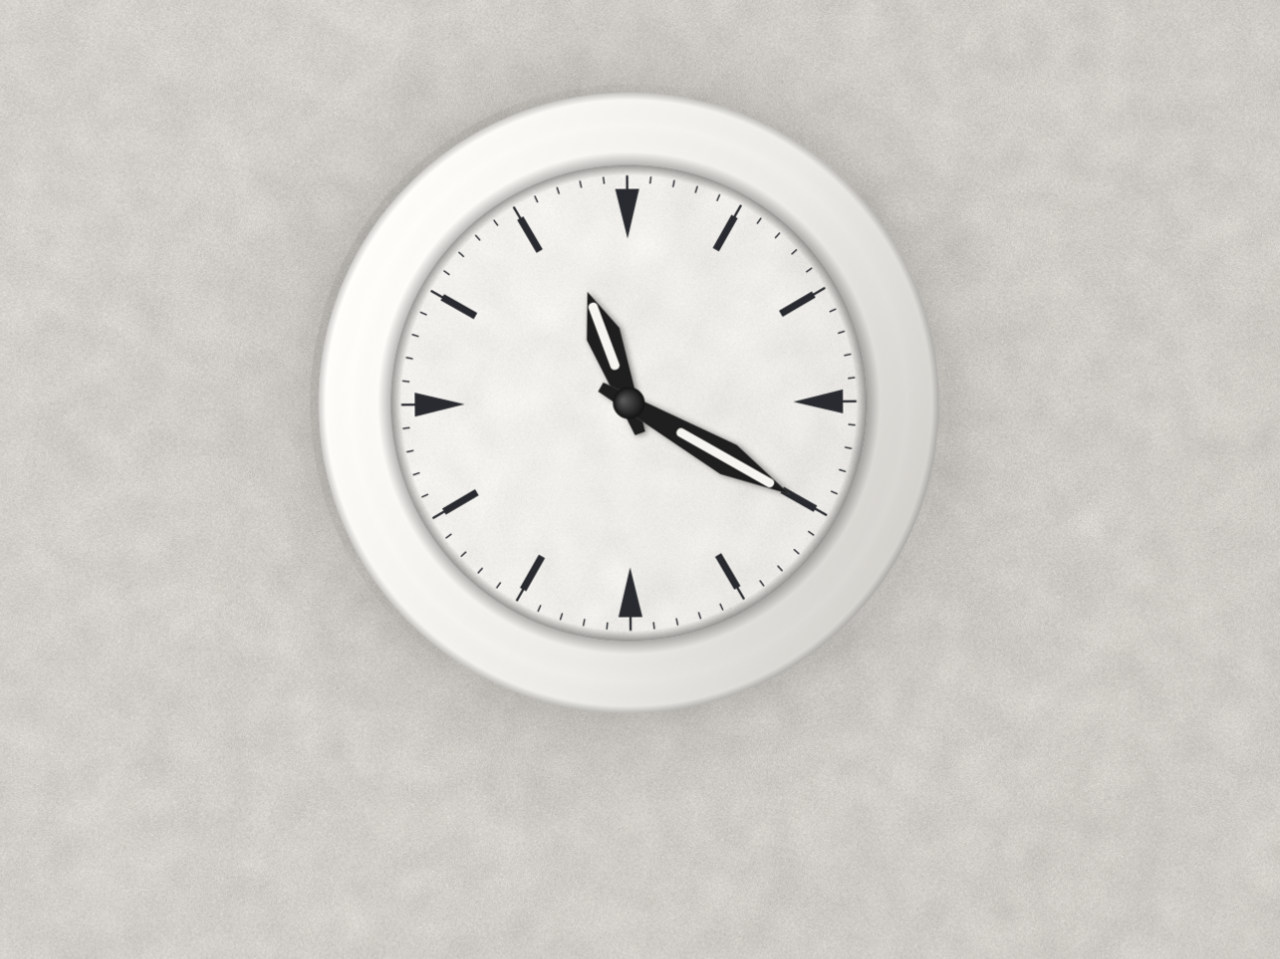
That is h=11 m=20
